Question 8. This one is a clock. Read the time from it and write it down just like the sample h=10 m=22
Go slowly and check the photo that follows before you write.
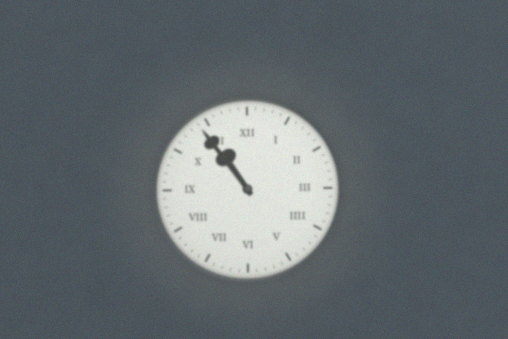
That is h=10 m=54
